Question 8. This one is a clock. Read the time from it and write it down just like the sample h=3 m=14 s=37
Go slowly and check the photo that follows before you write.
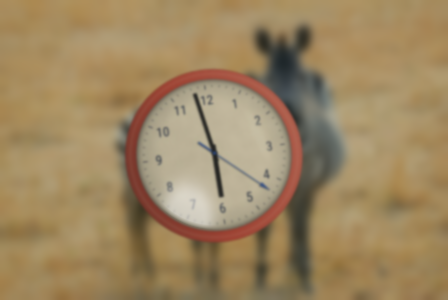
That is h=5 m=58 s=22
